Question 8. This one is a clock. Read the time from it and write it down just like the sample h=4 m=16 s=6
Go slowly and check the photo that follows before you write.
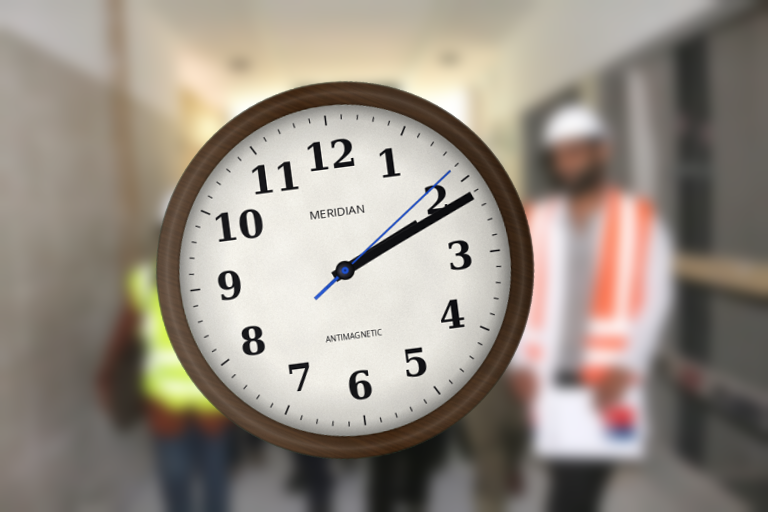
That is h=2 m=11 s=9
